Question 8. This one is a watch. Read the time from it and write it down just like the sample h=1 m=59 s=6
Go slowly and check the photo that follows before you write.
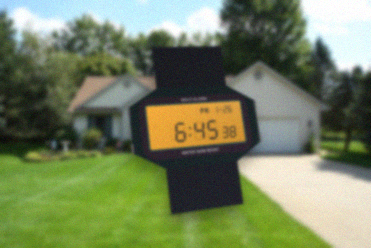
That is h=6 m=45 s=38
